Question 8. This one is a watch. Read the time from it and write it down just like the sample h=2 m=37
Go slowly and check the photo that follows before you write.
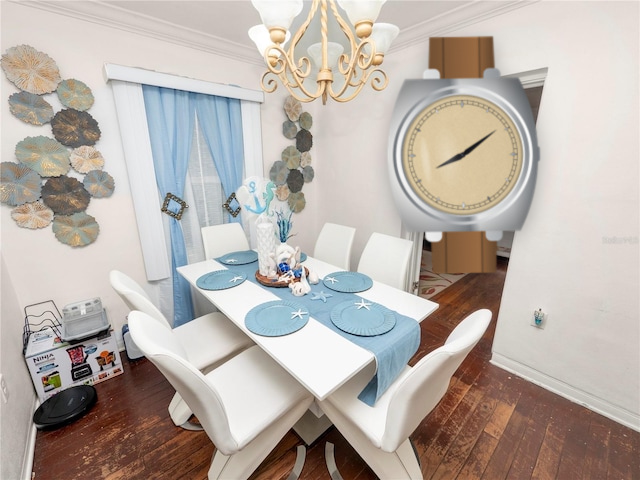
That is h=8 m=9
